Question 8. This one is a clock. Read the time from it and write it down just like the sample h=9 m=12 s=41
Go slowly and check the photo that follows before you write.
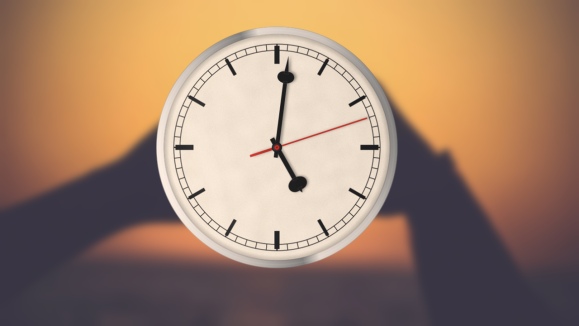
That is h=5 m=1 s=12
